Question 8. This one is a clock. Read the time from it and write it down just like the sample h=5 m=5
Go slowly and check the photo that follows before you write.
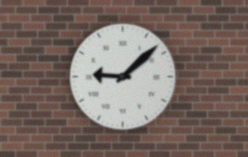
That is h=9 m=8
